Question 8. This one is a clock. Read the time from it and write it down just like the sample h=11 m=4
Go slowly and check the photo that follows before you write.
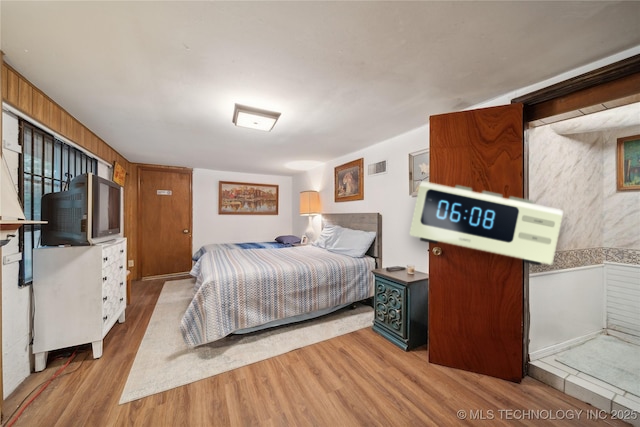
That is h=6 m=8
